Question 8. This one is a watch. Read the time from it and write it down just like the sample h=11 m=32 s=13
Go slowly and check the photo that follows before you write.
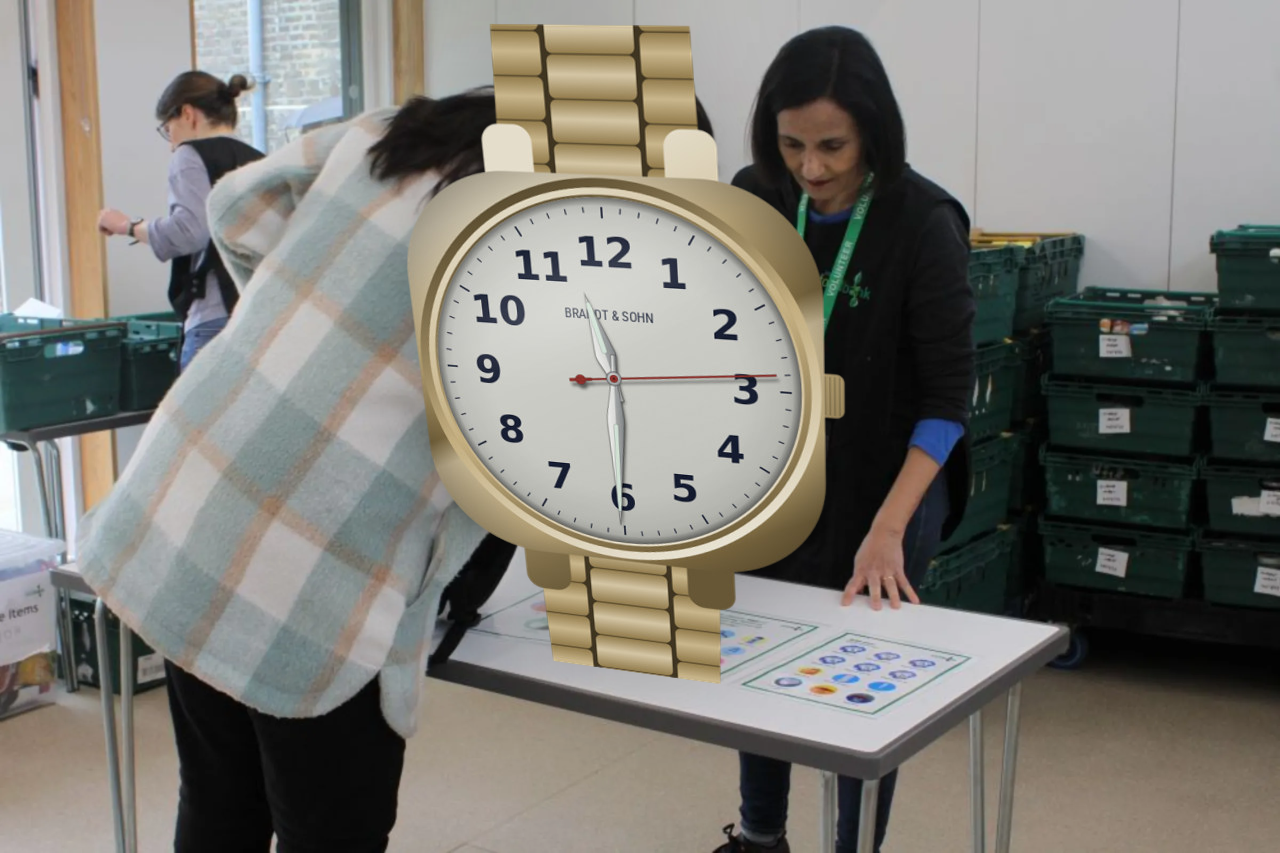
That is h=11 m=30 s=14
